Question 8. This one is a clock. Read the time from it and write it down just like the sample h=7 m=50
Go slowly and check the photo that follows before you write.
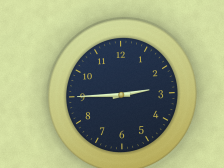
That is h=2 m=45
